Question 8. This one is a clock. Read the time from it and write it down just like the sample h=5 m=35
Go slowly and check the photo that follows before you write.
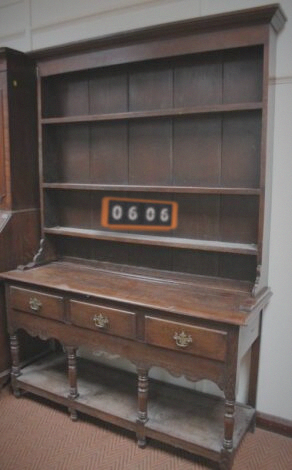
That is h=6 m=6
